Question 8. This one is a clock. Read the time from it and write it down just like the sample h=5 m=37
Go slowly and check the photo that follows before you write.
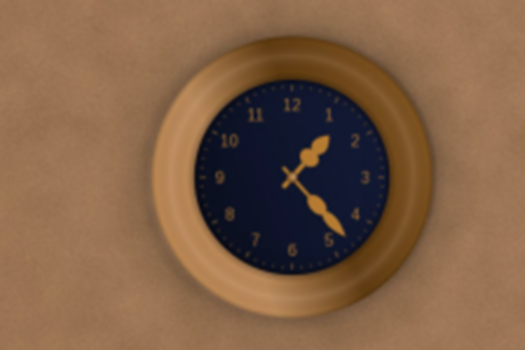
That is h=1 m=23
